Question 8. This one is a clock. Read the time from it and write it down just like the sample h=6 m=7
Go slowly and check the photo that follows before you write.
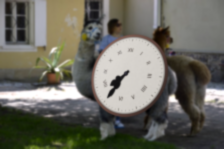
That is h=7 m=35
